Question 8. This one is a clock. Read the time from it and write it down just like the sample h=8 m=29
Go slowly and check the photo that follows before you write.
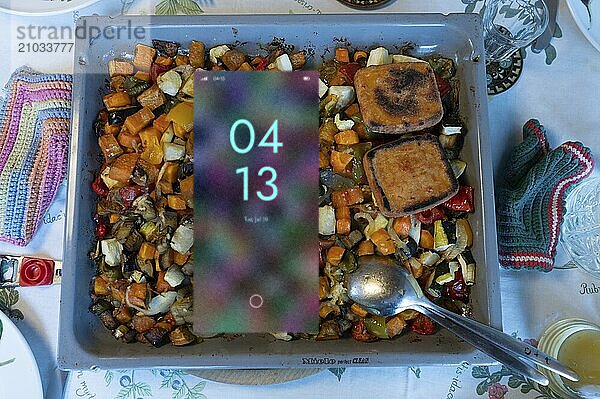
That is h=4 m=13
